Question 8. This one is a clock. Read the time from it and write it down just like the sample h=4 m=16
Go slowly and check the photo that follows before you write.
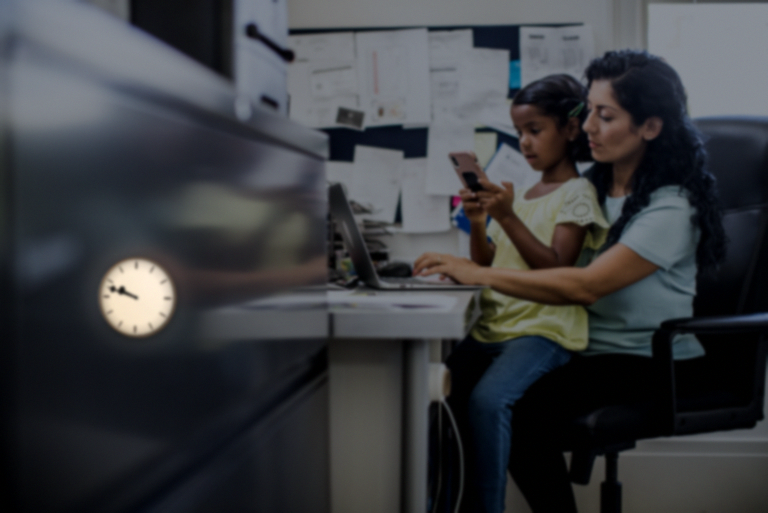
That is h=9 m=48
